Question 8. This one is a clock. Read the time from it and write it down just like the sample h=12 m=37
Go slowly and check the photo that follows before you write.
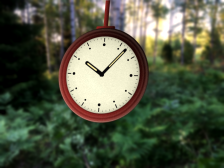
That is h=10 m=7
